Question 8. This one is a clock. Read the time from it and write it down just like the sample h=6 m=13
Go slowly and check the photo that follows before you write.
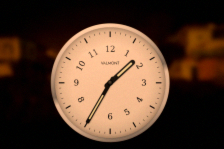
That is h=1 m=35
